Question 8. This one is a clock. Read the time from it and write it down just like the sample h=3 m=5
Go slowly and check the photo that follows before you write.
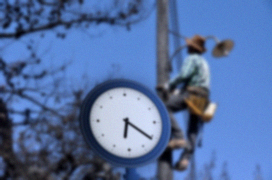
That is h=6 m=21
